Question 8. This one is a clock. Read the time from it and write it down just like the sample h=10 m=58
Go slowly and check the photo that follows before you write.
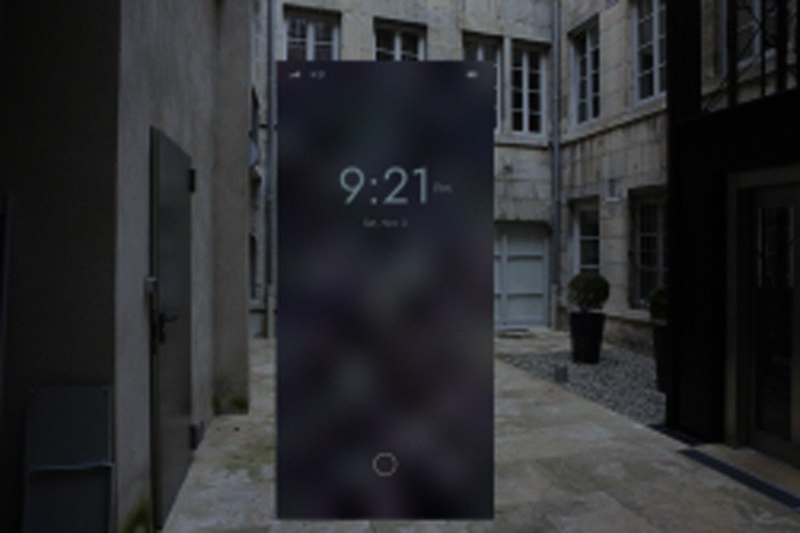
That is h=9 m=21
